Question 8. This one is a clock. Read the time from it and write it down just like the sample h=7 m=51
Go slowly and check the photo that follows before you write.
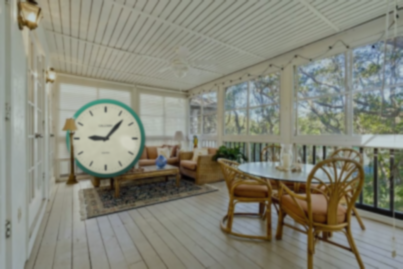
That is h=9 m=7
